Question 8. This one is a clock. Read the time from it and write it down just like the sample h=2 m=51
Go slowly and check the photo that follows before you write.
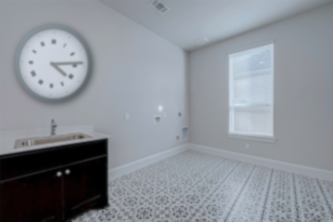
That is h=4 m=14
